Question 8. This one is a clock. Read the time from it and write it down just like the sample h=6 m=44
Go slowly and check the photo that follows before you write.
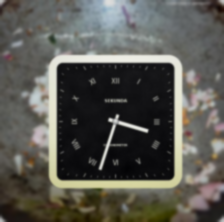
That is h=3 m=33
